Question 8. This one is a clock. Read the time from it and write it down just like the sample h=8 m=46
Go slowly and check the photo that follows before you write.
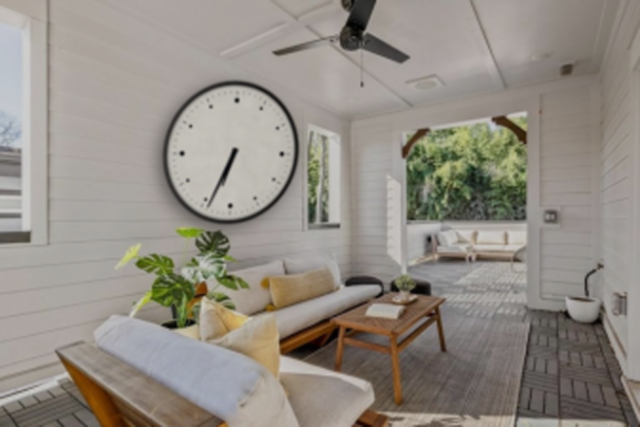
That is h=6 m=34
